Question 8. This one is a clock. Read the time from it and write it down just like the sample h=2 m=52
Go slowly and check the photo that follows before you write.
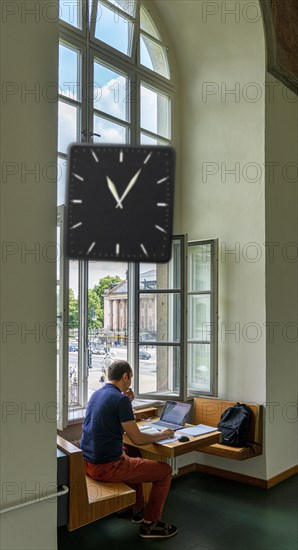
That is h=11 m=5
